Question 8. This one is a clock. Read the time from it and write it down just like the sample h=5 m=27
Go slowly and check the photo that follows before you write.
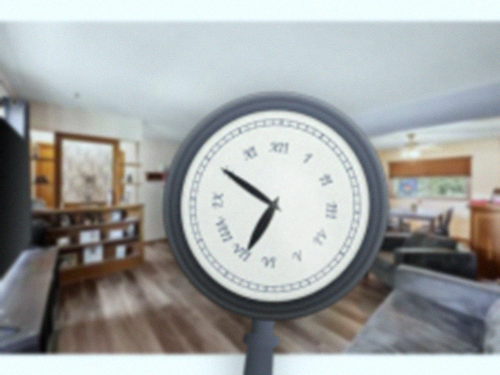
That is h=6 m=50
